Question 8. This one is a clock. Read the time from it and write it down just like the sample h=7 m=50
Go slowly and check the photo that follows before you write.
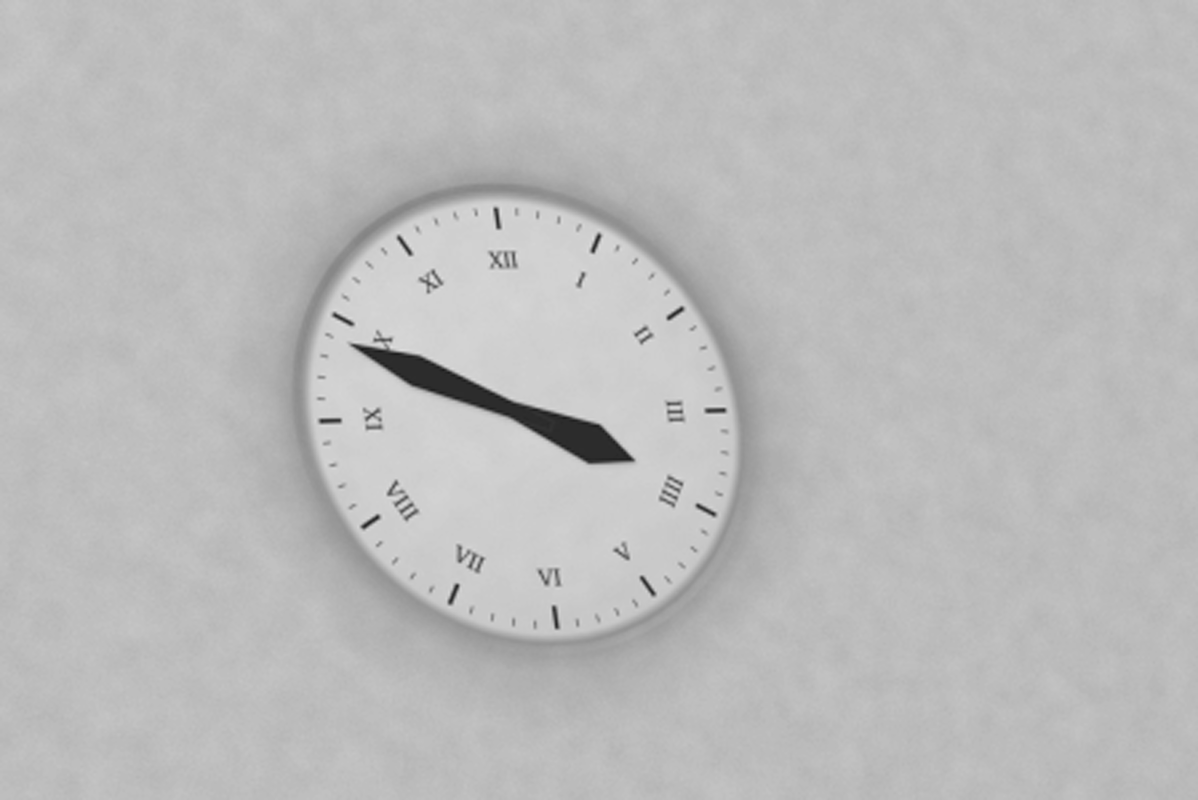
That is h=3 m=49
